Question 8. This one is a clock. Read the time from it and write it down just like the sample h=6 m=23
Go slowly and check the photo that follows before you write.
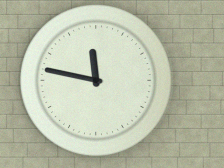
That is h=11 m=47
